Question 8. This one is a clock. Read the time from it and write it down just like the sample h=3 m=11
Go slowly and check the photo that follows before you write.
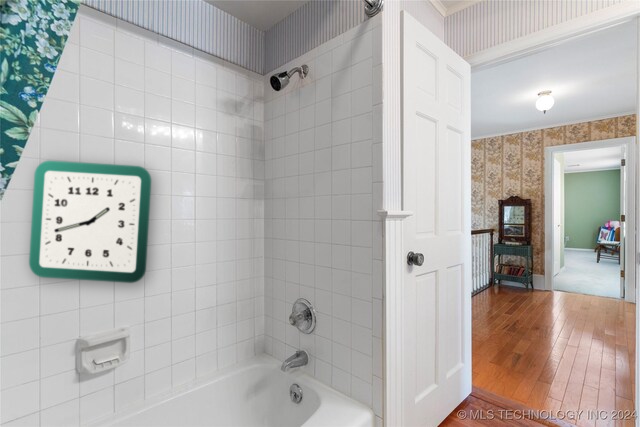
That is h=1 m=42
